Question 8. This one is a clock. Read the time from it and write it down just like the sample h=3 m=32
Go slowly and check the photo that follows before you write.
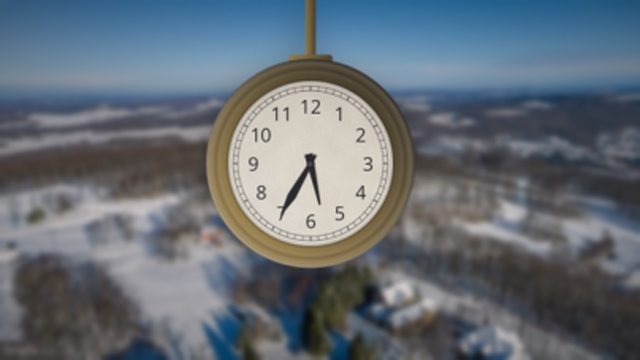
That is h=5 m=35
